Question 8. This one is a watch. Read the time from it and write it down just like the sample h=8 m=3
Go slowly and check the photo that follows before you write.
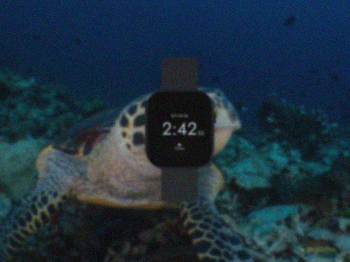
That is h=2 m=42
